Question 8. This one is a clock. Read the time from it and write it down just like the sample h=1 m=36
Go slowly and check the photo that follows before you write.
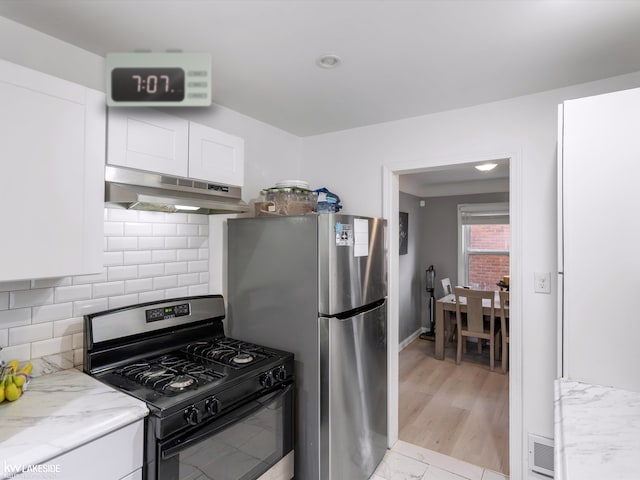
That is h=7 m=7
